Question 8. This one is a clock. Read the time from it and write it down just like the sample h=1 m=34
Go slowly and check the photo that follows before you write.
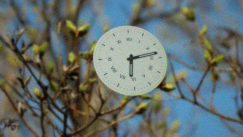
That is h=6 m=13
